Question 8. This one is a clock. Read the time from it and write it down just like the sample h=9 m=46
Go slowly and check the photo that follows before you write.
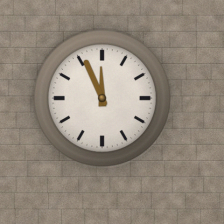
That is h=11 m=56
